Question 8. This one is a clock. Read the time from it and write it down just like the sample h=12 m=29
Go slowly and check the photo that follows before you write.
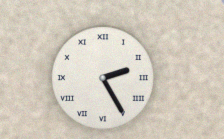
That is h=2 m=25
